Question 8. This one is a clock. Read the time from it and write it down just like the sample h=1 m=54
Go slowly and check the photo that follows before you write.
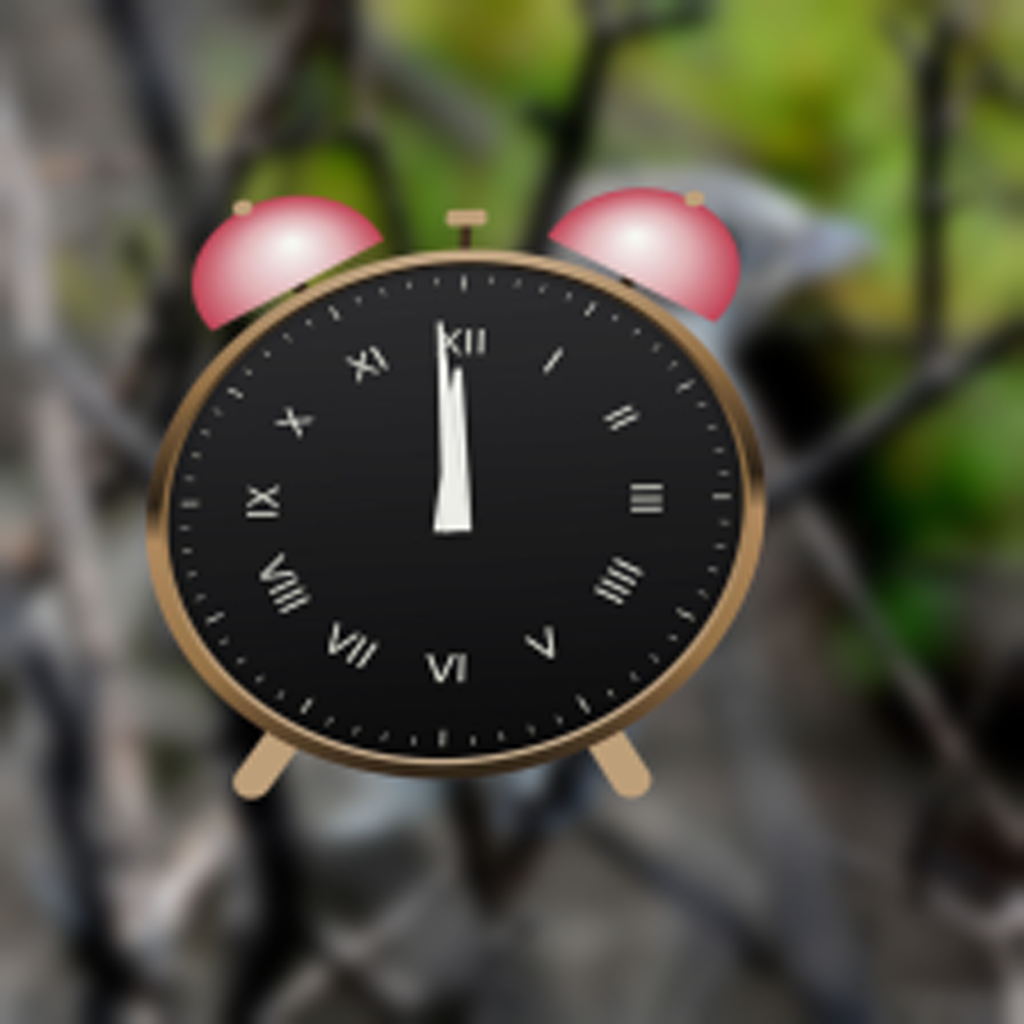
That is h=11 m=59
